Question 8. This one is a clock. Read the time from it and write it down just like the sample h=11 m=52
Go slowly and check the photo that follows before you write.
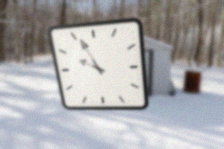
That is h=9 m=56
